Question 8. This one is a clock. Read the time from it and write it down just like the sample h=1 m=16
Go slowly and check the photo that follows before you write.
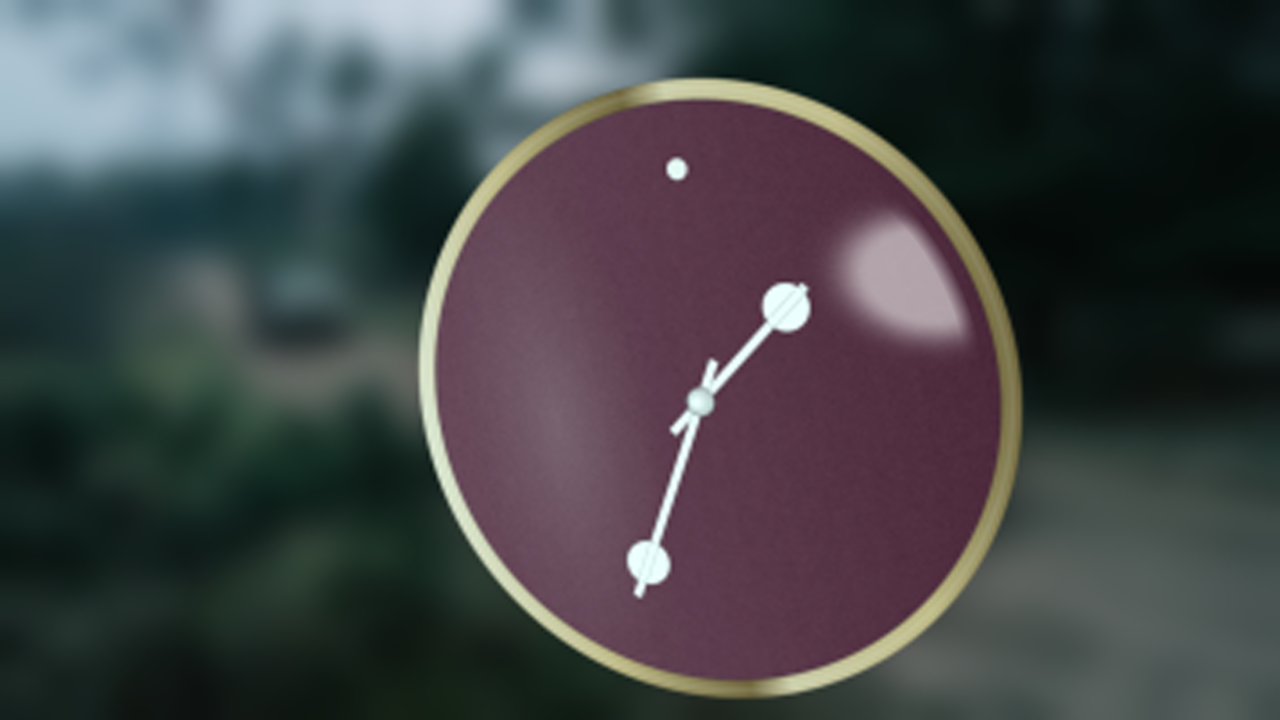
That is h=1 m=34
